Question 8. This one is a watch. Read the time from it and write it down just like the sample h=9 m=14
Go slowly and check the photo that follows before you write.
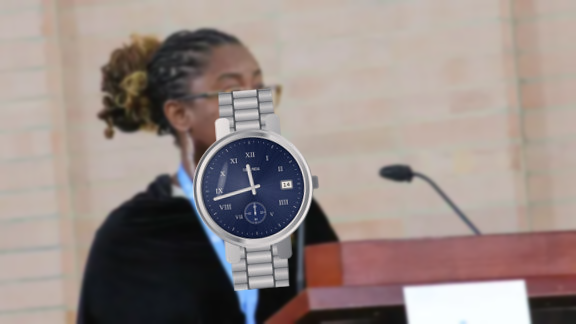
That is h=11 m=43
